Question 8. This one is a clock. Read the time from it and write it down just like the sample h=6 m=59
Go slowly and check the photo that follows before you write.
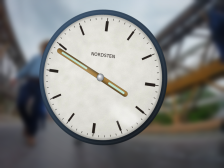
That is h=3 m=49
